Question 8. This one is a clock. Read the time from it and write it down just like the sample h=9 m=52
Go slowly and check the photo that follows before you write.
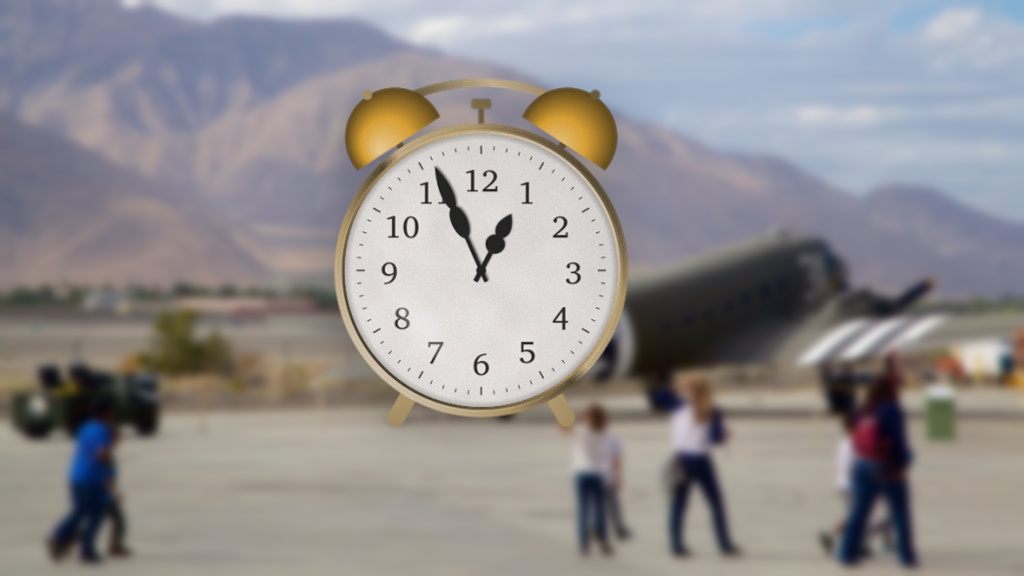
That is h=12 m=56
